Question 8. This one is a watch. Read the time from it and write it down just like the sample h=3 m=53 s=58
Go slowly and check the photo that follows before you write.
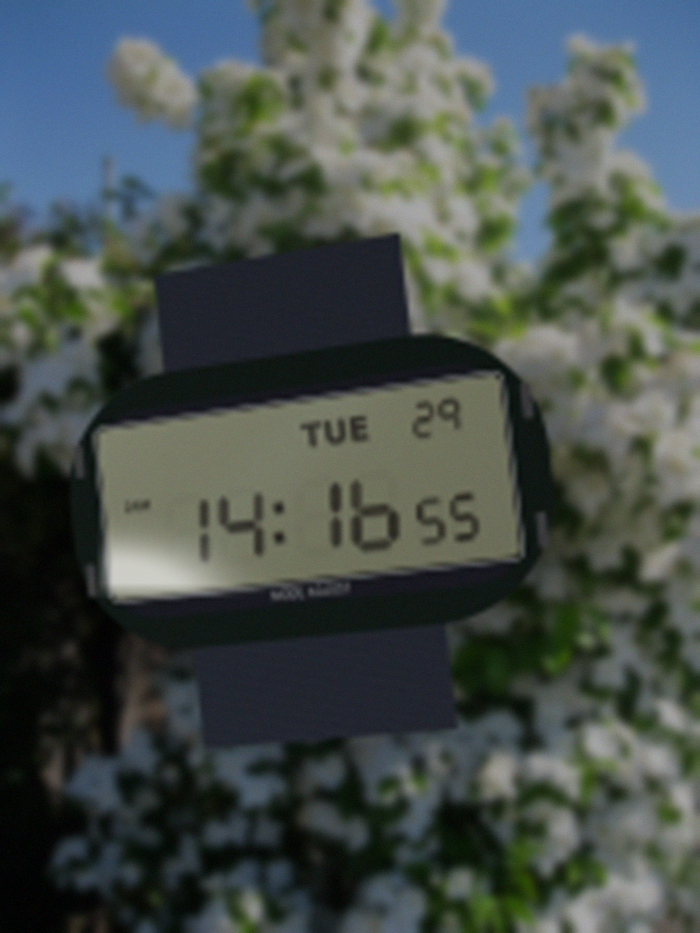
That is h=14 m=16 s=55
